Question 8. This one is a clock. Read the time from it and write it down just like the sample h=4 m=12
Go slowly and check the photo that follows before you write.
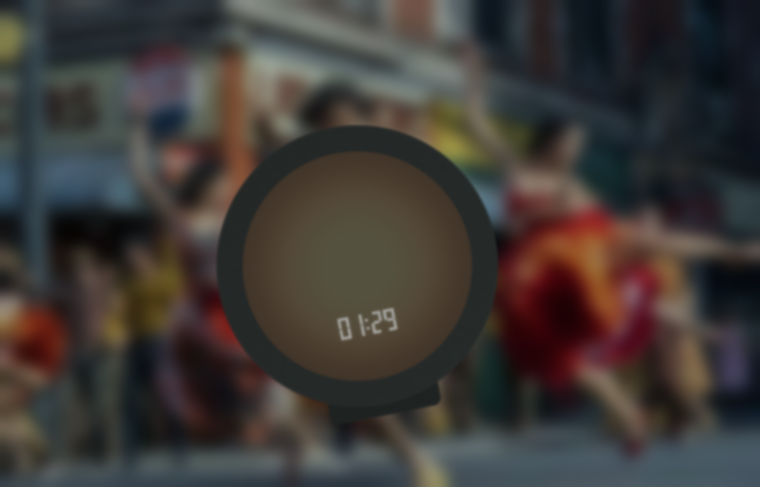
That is h=1 m=29
